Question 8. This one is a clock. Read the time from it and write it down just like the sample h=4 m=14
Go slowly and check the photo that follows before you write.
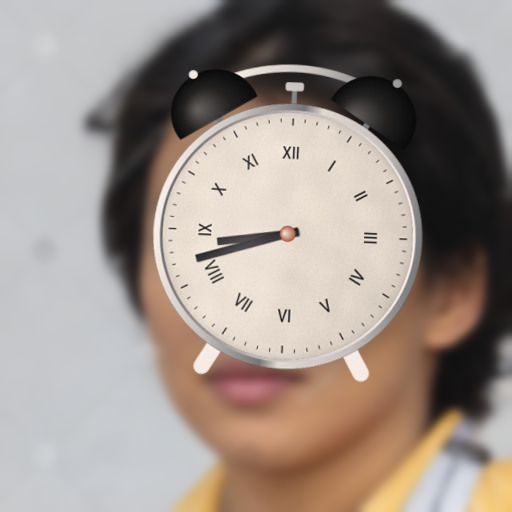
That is h=8 m=42
